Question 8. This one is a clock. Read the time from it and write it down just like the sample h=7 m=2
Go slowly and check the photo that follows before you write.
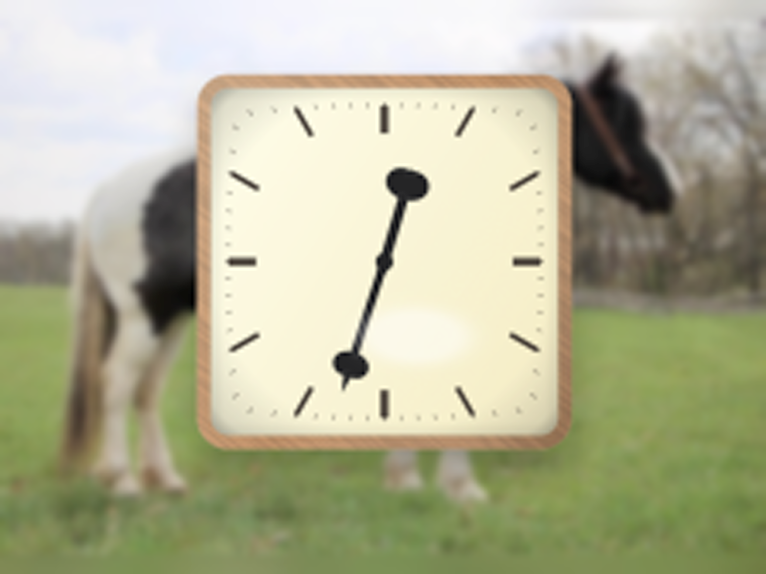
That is h=12 m=33
